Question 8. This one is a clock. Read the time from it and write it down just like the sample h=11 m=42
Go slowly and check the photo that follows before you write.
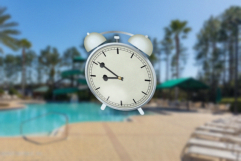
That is h=8 m=51
